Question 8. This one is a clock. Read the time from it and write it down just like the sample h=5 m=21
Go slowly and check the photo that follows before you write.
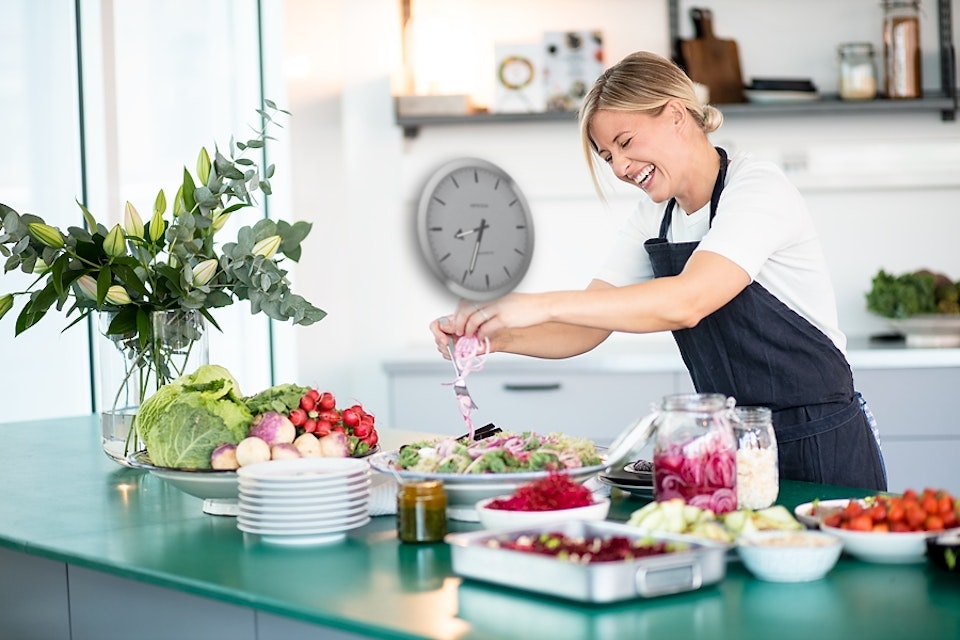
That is h=8 m=34
